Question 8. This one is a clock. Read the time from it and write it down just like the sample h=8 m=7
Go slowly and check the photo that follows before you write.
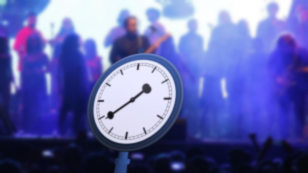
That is h=1 m=39
